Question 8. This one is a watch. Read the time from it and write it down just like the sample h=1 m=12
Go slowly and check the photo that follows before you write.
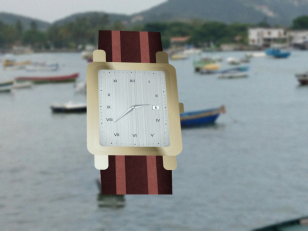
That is h=2 m=38
